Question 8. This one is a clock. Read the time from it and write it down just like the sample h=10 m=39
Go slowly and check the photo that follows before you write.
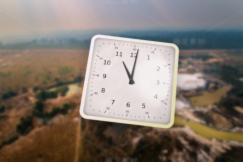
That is h=11 m=1
